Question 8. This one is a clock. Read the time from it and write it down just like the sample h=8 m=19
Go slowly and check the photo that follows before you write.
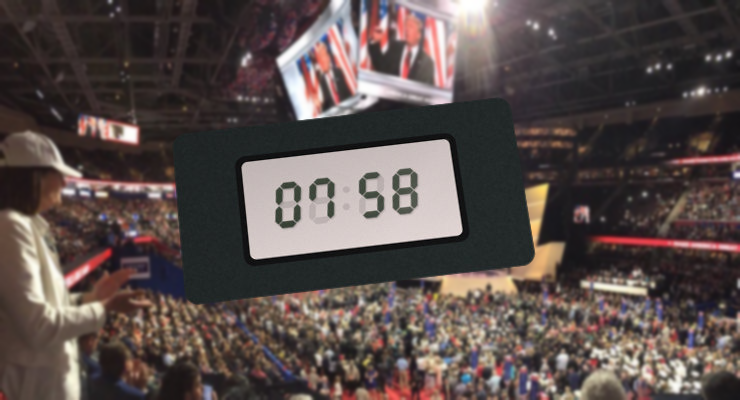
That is h=7 m=58
